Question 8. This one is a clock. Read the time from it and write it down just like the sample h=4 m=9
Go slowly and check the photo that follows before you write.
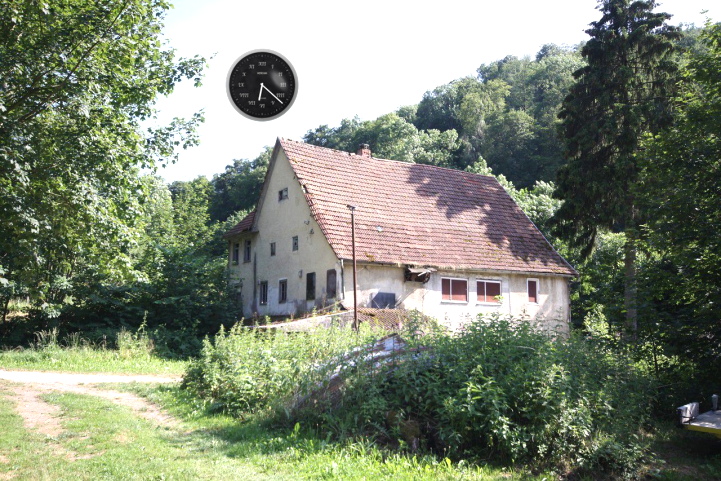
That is h=6 m=22
